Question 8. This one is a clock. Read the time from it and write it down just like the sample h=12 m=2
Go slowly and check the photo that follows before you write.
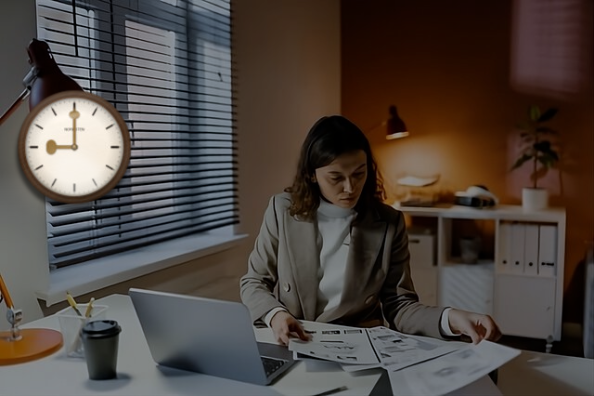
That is h=9 m=0
